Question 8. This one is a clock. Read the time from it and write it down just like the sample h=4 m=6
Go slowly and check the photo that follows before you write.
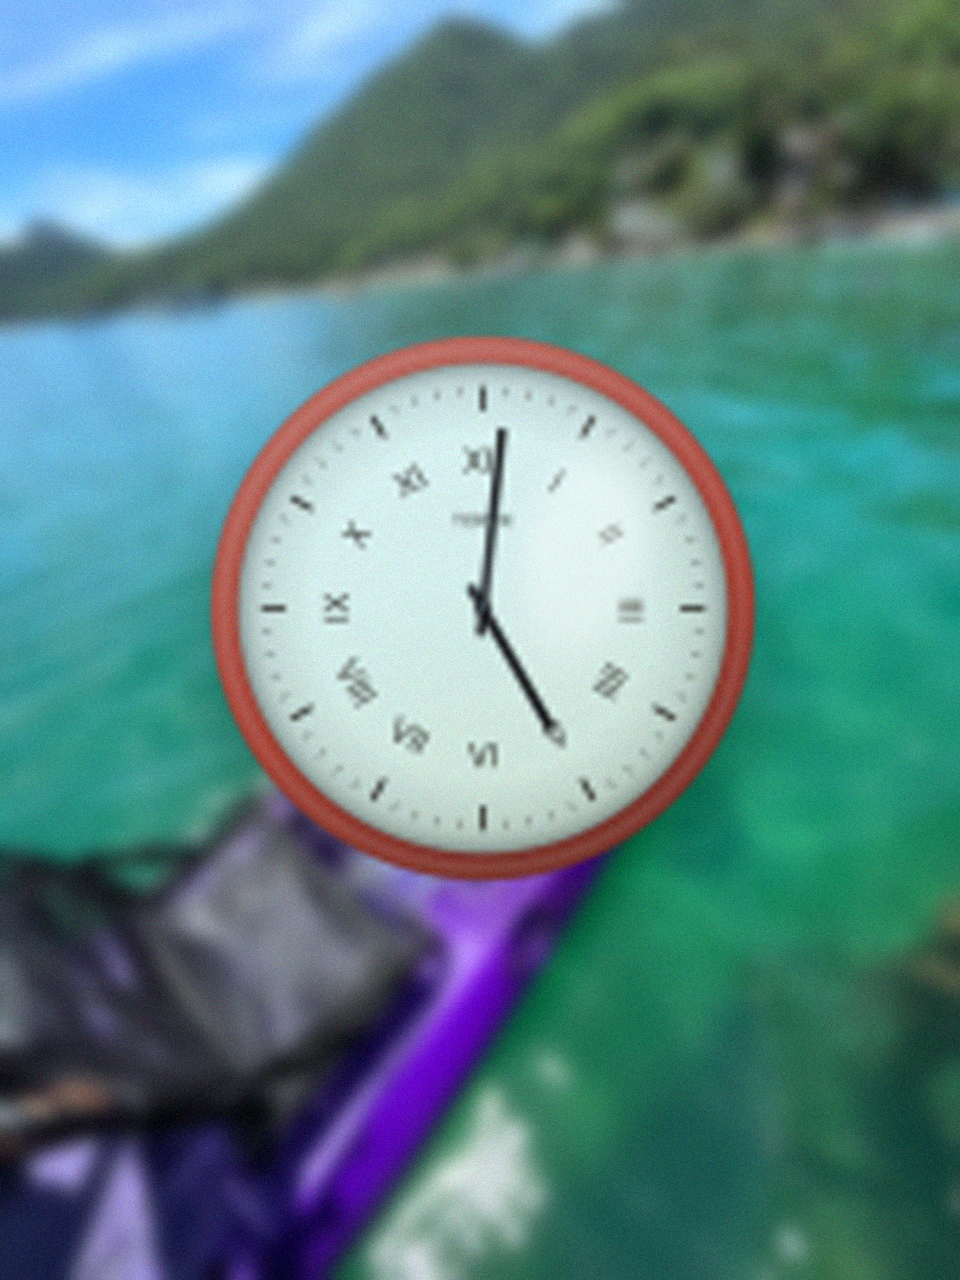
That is h=5 m=1
